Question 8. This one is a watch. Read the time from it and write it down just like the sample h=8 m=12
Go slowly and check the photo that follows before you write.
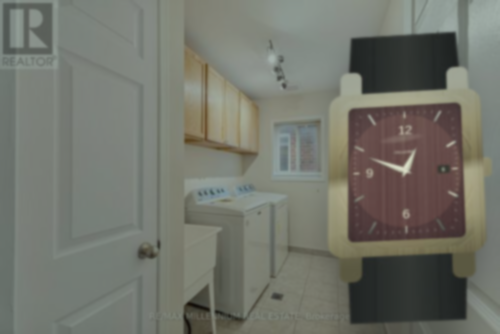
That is h=12 m=49
